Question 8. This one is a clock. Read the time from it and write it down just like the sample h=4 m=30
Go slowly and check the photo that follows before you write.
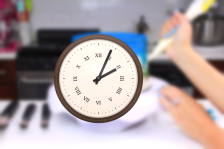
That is h=2 m=4
